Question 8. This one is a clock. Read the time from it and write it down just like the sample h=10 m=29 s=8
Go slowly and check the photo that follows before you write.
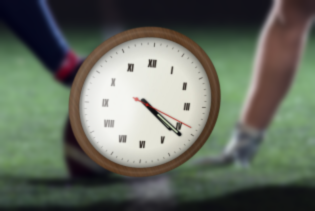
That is h=4 m=21 s=19
